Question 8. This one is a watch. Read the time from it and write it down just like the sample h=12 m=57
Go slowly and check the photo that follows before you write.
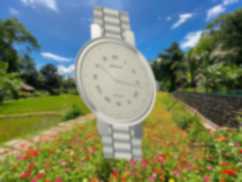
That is h=10 m=16
